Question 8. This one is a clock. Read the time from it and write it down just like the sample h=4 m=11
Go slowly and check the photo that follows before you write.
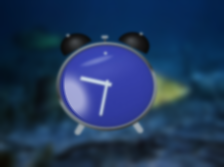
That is h=9 m=32
